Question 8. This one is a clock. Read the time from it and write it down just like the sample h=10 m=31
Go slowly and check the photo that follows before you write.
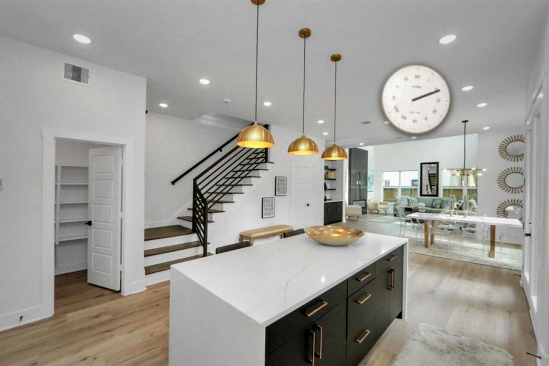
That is h=2 m=11
